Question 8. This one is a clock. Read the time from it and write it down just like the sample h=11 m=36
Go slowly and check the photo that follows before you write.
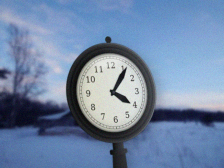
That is h=4 m=6
